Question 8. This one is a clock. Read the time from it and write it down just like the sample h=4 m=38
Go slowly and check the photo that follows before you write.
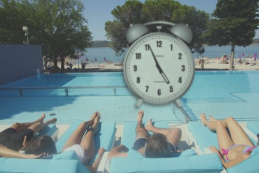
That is h=4 m=56
